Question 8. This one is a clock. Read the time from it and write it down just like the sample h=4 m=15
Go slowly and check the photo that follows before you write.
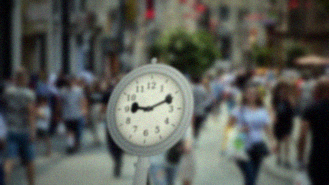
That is h=9 m=11
